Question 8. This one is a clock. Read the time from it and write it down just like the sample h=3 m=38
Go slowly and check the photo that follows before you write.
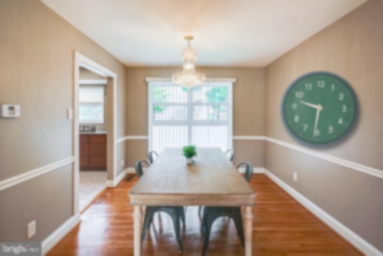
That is h=9 m=31
